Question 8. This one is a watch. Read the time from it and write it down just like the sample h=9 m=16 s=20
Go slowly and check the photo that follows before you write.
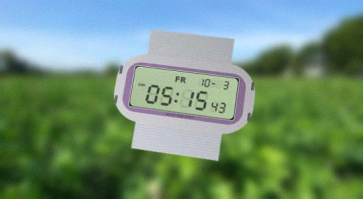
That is h=5 m=15 s=43
